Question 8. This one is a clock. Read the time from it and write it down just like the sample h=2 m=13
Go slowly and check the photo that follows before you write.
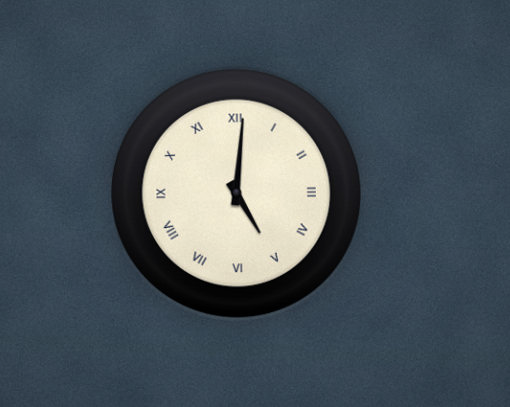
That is h=5 m=1
